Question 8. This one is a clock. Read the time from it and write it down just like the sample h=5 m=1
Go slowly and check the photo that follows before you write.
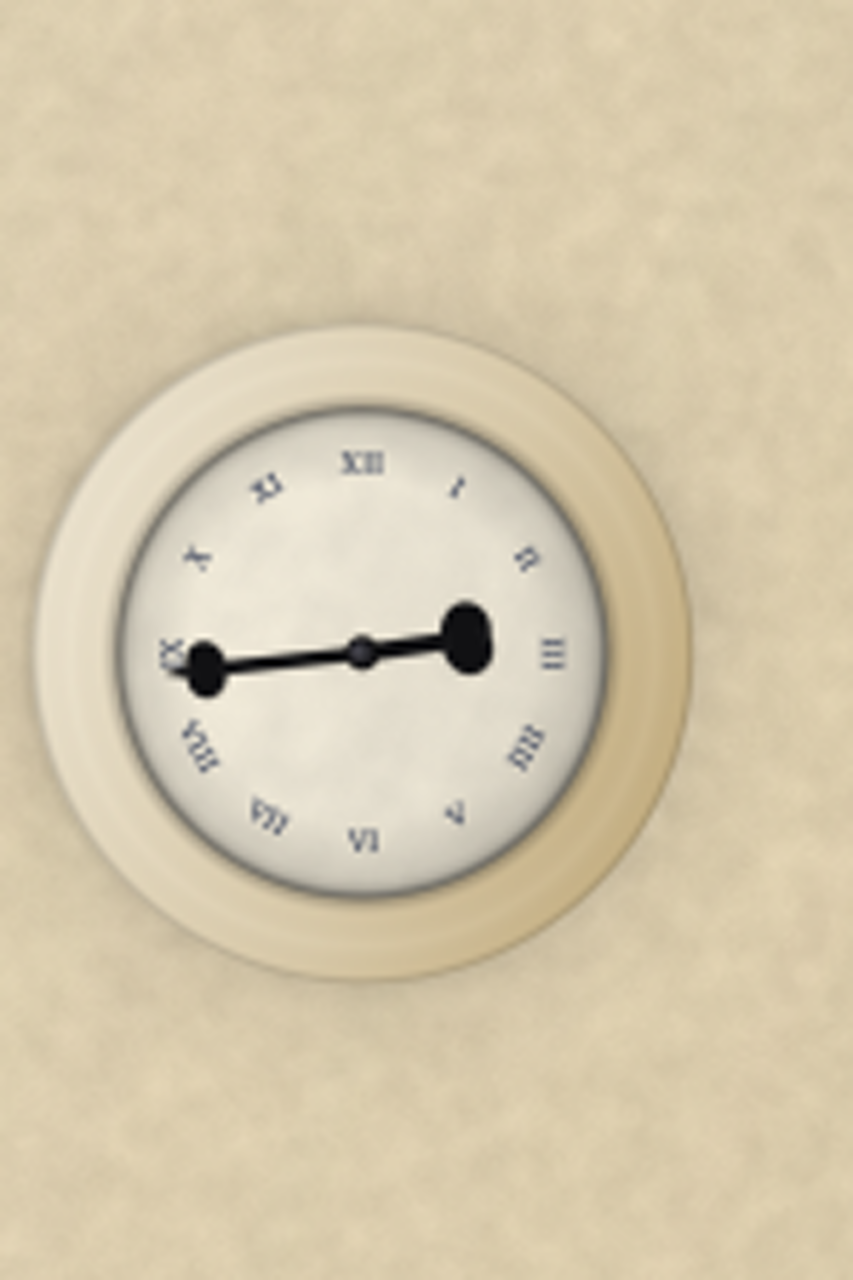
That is h=2 m=44
